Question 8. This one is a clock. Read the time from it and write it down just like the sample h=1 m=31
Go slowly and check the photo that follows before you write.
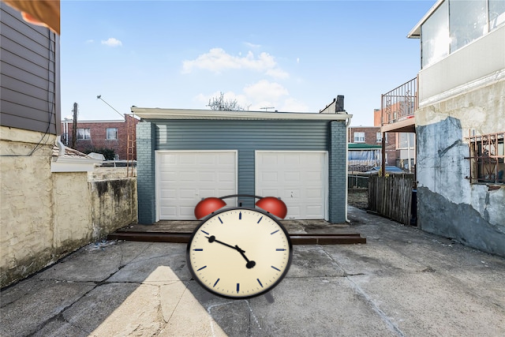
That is h=4 m=49
